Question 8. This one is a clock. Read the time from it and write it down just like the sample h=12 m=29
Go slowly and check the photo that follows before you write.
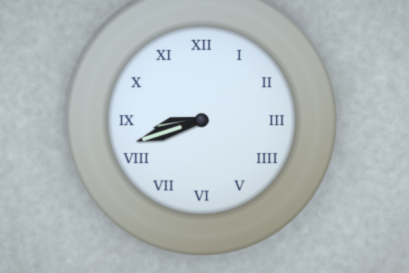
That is h=8 m=42
